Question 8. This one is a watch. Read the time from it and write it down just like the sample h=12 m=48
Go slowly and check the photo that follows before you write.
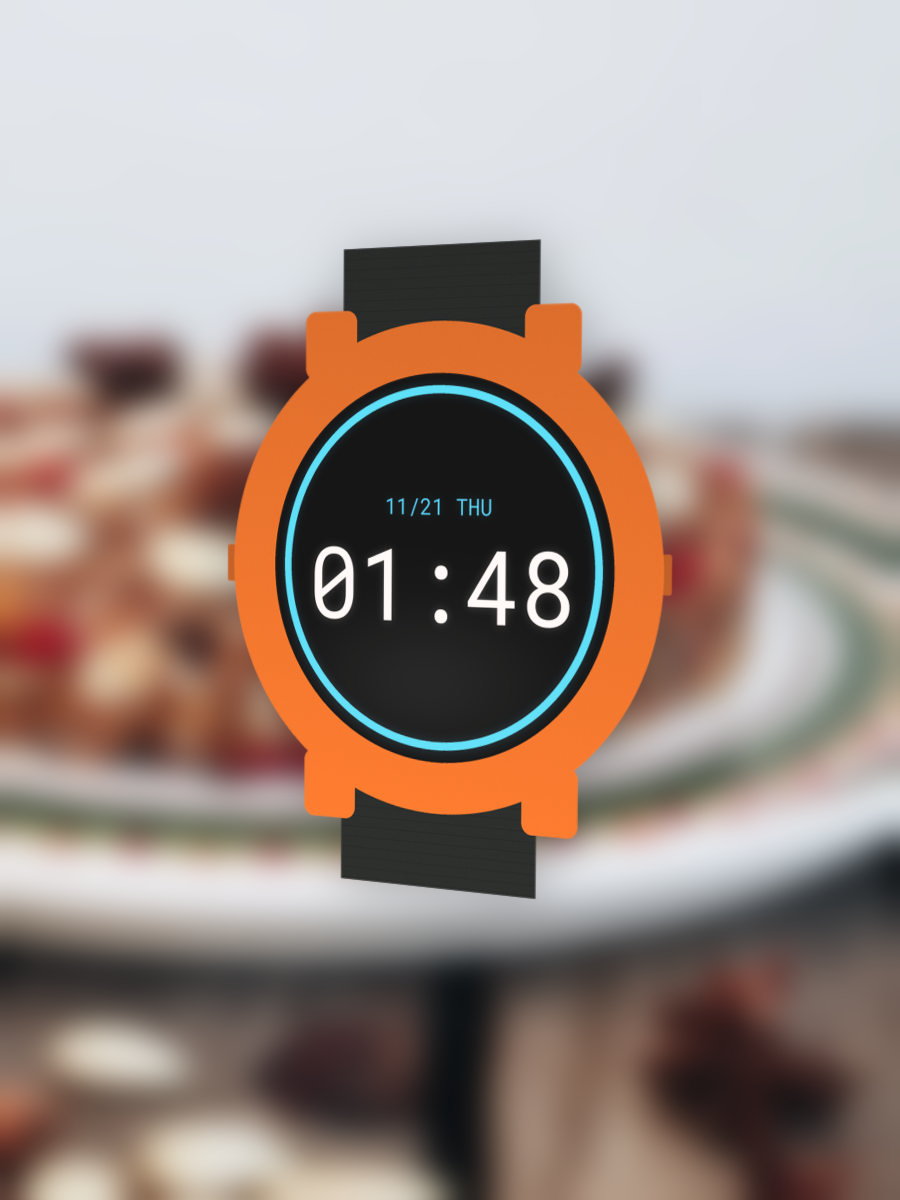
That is h=1 m=48
